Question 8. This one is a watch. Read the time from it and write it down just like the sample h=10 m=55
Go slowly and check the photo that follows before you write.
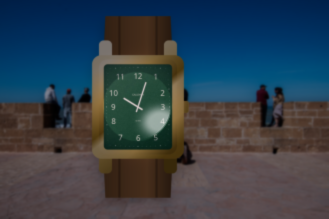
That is h=10 m=3
